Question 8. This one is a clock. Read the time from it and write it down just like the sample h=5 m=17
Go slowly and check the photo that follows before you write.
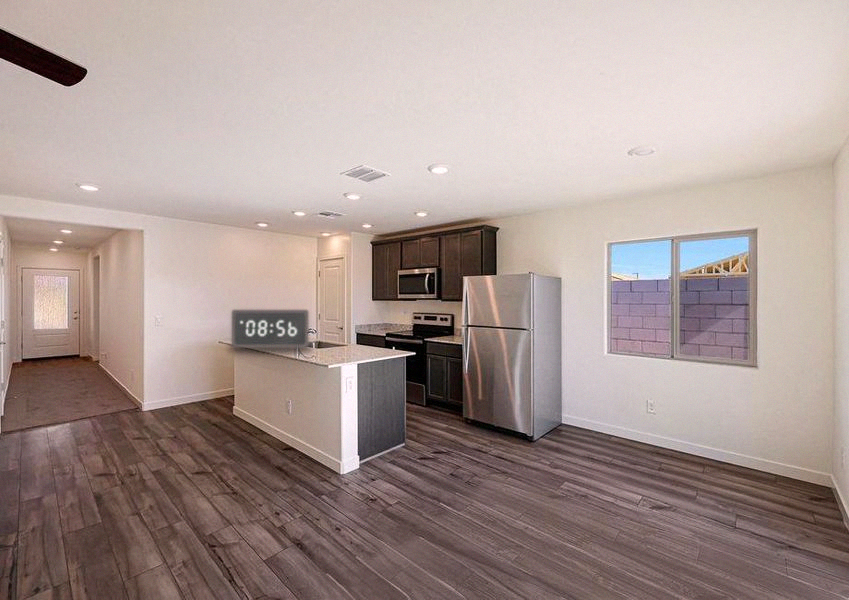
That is h=8 m=56
